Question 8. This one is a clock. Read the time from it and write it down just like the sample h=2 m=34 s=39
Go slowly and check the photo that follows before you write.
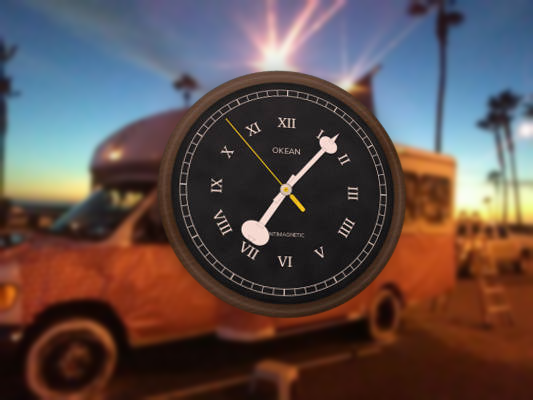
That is h=7 m=6 s=53
